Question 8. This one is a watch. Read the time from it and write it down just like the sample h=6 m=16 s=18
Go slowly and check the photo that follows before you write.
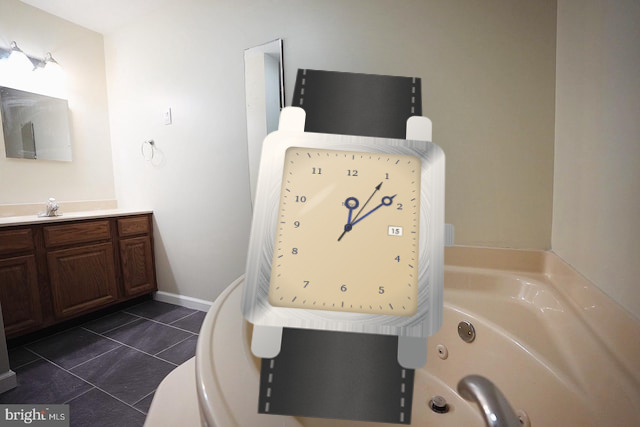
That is h=12 m=8 s=5
